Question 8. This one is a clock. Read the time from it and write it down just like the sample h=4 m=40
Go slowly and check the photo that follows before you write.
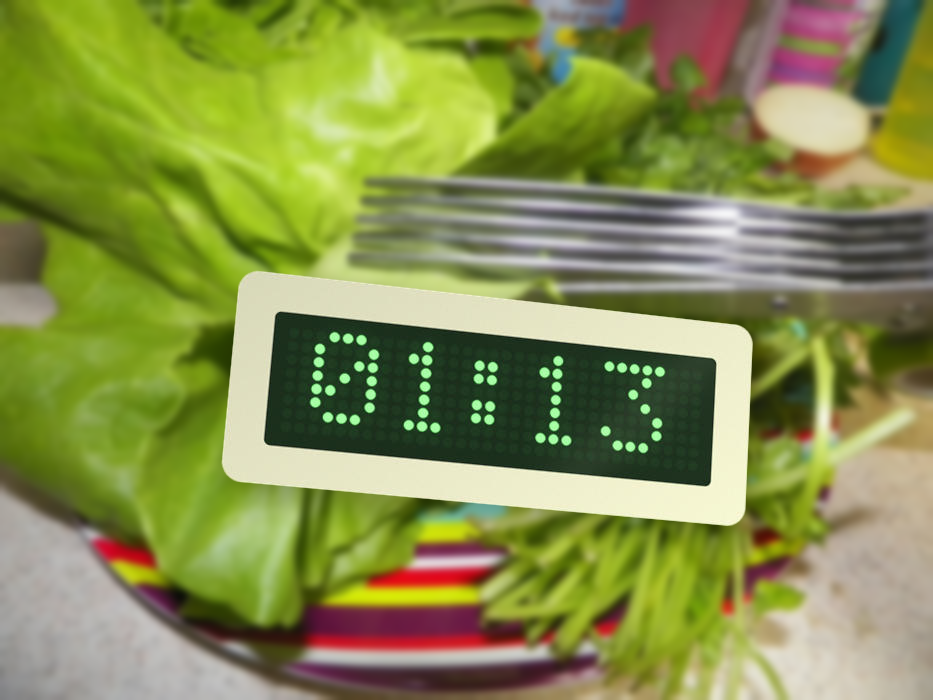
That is h=1 m=13
